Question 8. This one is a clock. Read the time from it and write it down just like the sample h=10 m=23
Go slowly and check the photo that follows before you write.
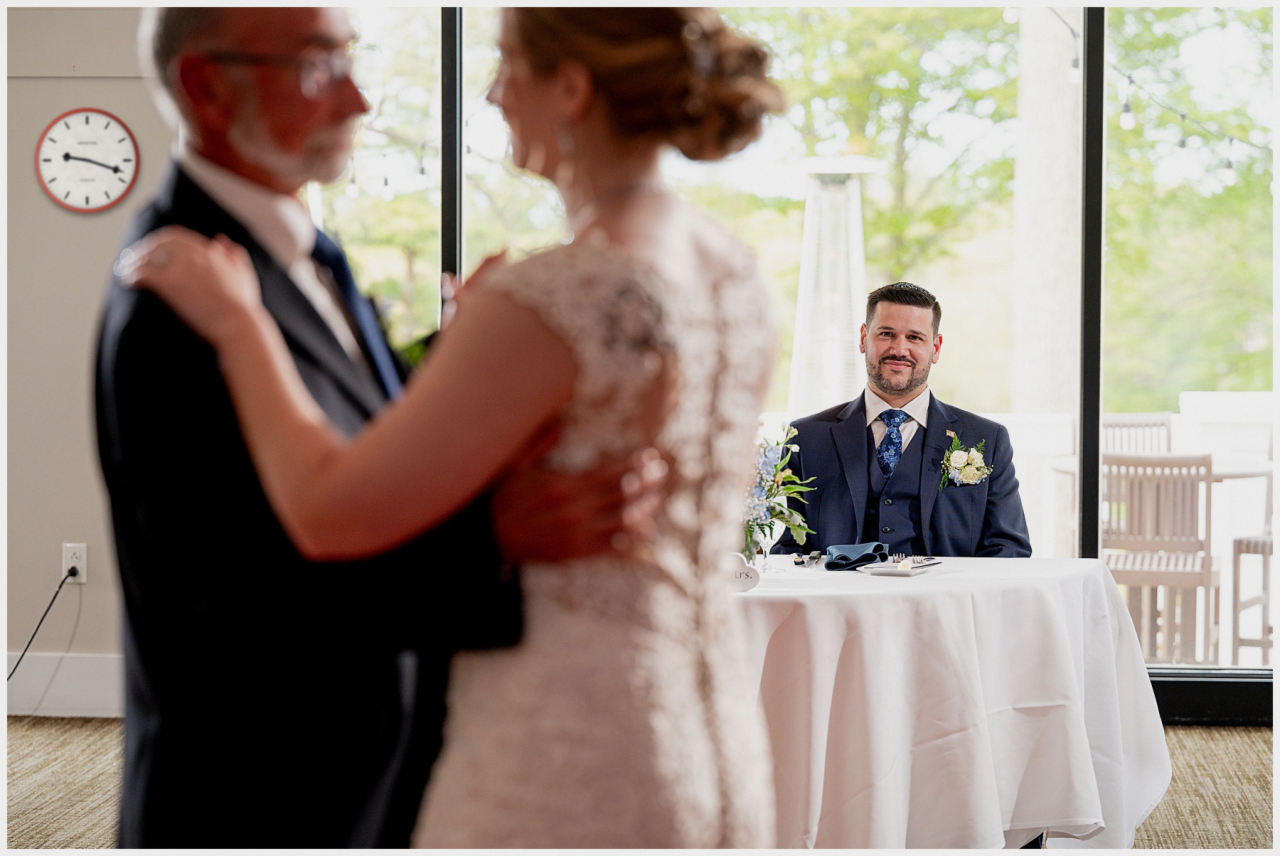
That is h=9 m=18
